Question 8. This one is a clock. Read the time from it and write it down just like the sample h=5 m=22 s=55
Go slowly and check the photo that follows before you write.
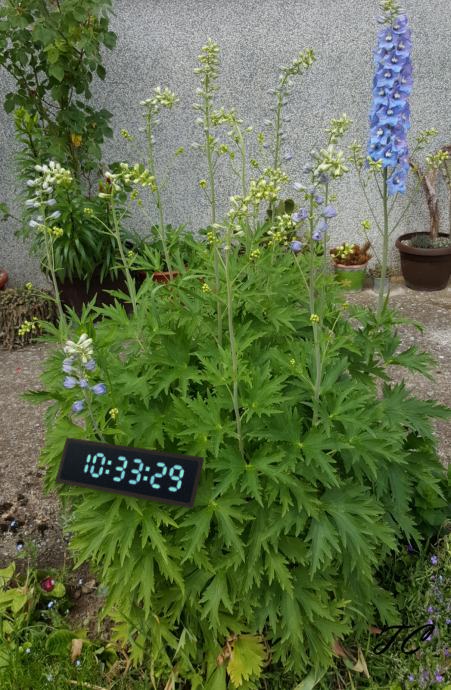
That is h=10 m=33 s=29
